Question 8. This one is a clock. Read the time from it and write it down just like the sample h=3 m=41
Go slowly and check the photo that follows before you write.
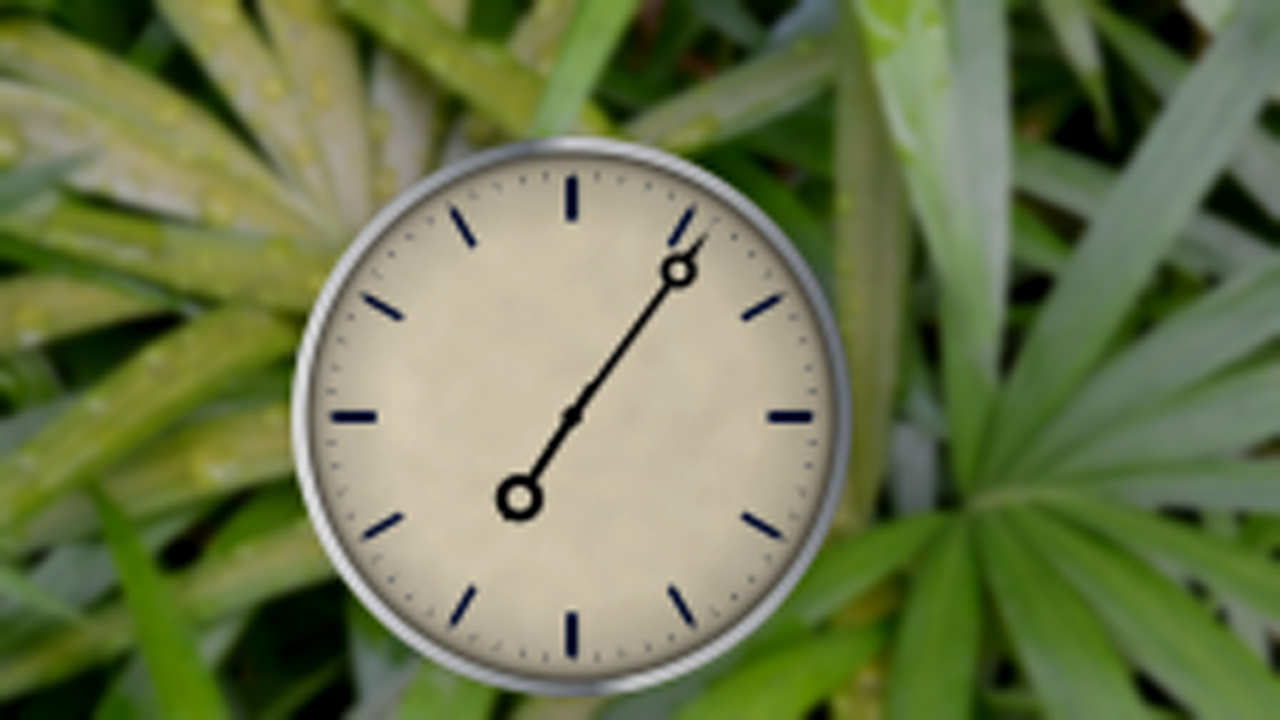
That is h=7 m=6
